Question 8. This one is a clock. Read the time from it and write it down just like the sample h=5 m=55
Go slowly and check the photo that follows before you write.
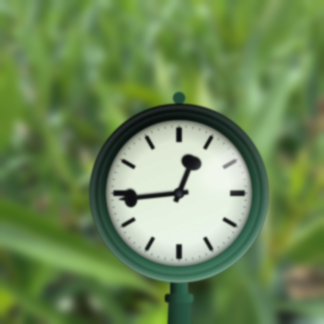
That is h=12 m=44
